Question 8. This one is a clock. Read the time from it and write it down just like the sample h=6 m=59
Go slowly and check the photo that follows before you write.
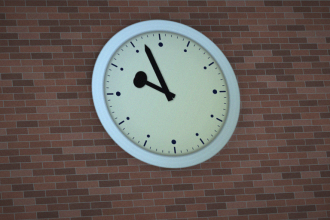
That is h=9 m=57
